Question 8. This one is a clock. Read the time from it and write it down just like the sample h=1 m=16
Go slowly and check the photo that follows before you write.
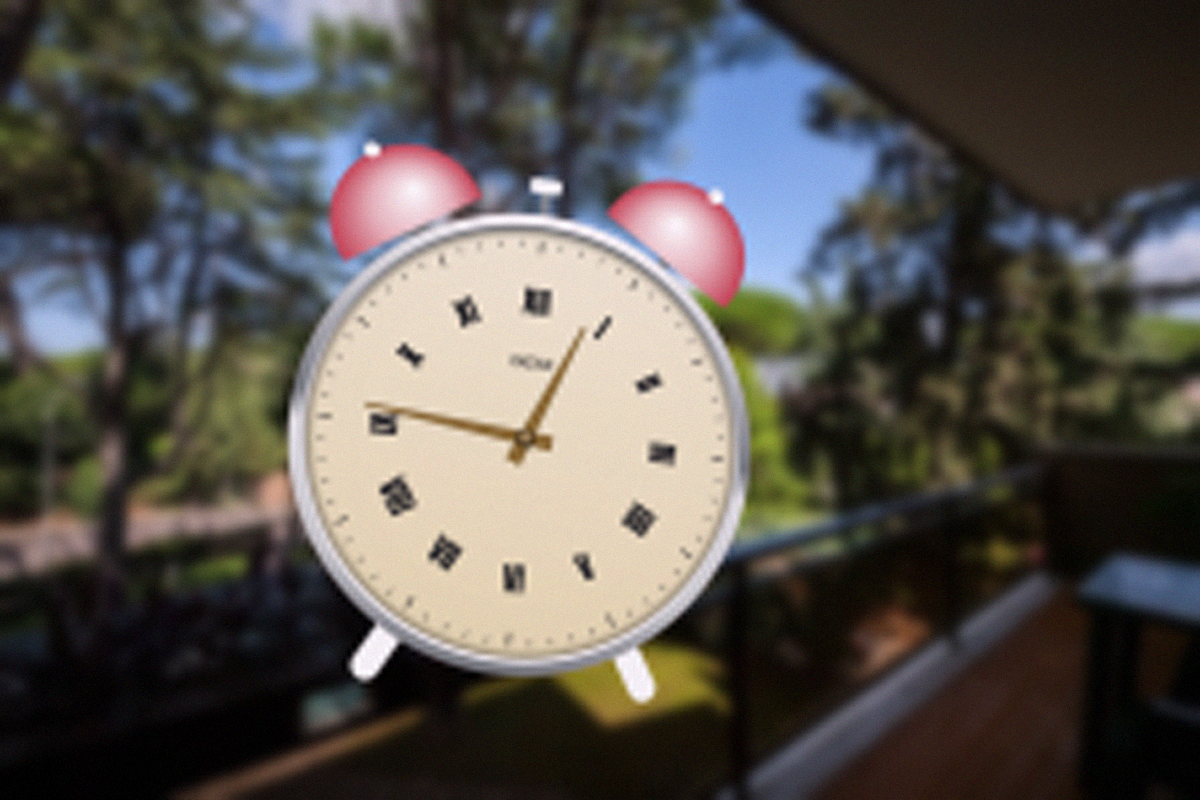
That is h=12 m=46
